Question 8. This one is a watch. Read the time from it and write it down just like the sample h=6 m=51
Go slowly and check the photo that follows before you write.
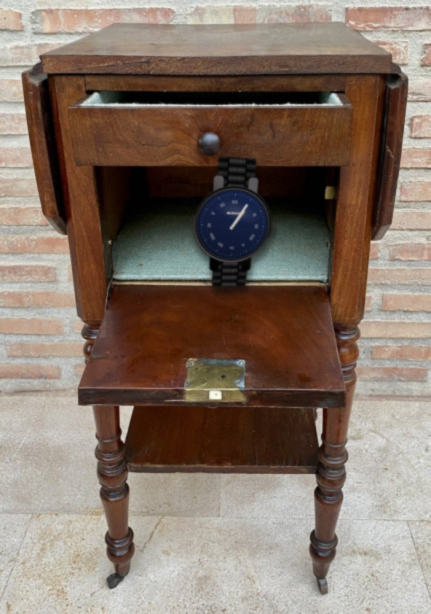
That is h=1 m=5
